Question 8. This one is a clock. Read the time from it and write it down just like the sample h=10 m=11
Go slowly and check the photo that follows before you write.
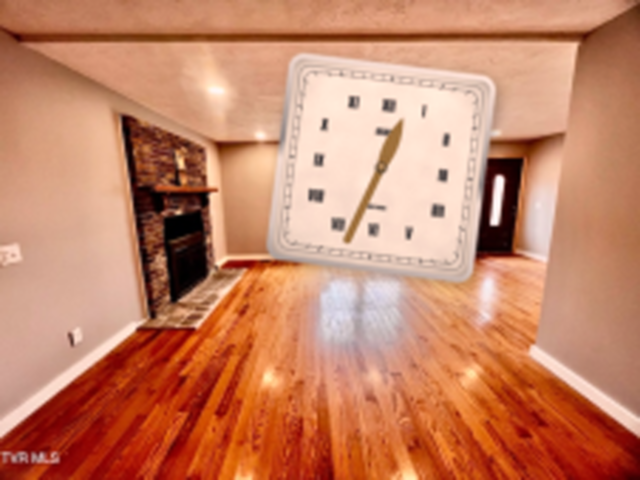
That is h=12 m=33
